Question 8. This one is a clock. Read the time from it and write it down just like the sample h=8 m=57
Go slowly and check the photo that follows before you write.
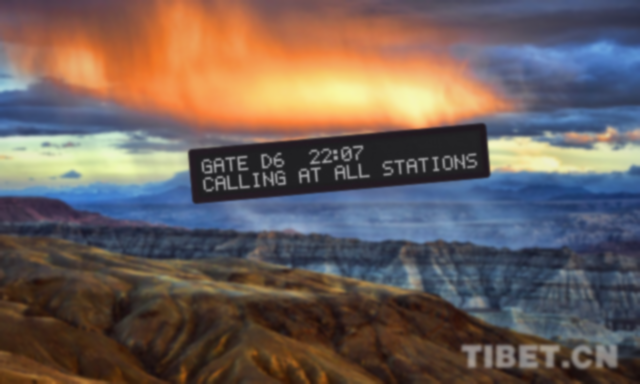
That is h=22 m=7
